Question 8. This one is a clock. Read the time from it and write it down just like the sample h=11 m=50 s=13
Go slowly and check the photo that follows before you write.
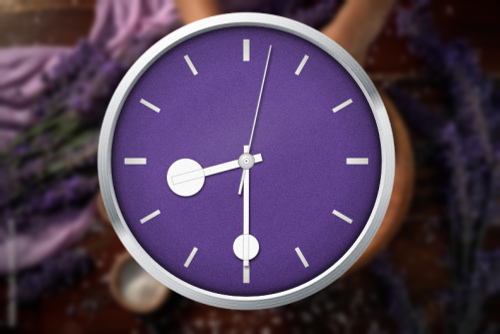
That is h=8 m=30 s=2
